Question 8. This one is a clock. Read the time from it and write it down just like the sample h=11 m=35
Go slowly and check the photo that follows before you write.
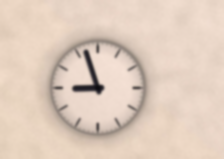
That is h=8 m=57
